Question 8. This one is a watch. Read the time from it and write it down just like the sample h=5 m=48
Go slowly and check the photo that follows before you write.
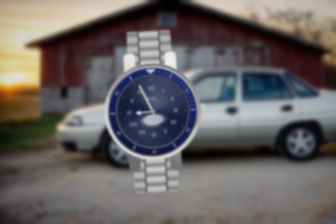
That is h=8 m=56
